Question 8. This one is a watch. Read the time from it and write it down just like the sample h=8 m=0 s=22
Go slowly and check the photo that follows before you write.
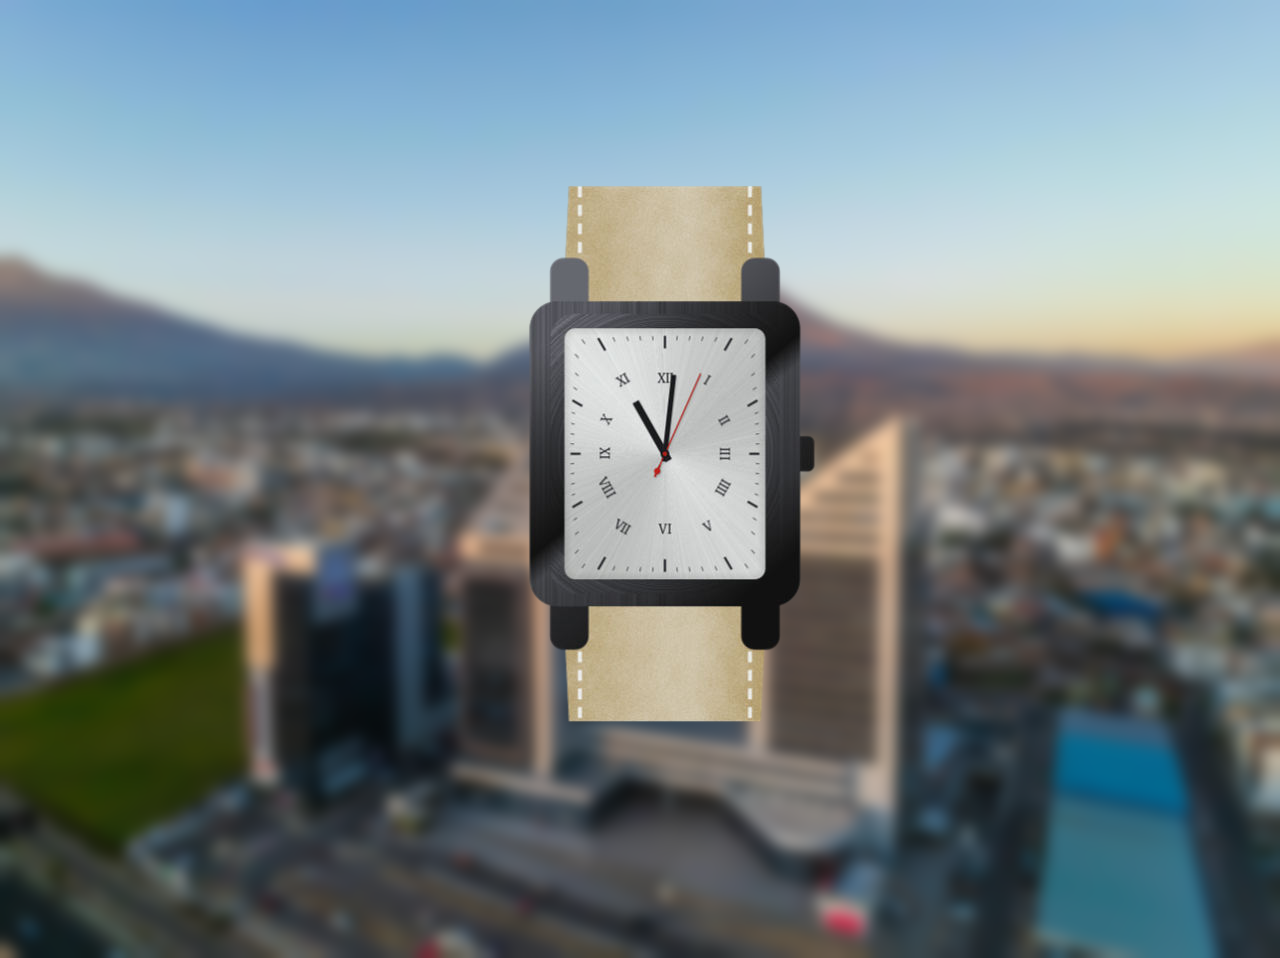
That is h=11 m=1 s=4
